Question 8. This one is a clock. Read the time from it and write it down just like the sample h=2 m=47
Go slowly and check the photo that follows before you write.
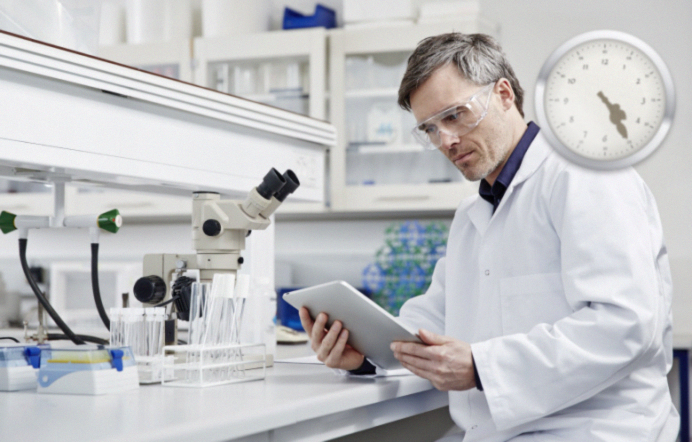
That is h=4 m=25
